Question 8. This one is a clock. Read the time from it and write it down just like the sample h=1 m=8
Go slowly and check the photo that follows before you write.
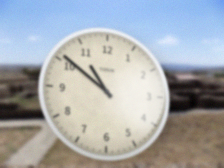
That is h=10 m=51
